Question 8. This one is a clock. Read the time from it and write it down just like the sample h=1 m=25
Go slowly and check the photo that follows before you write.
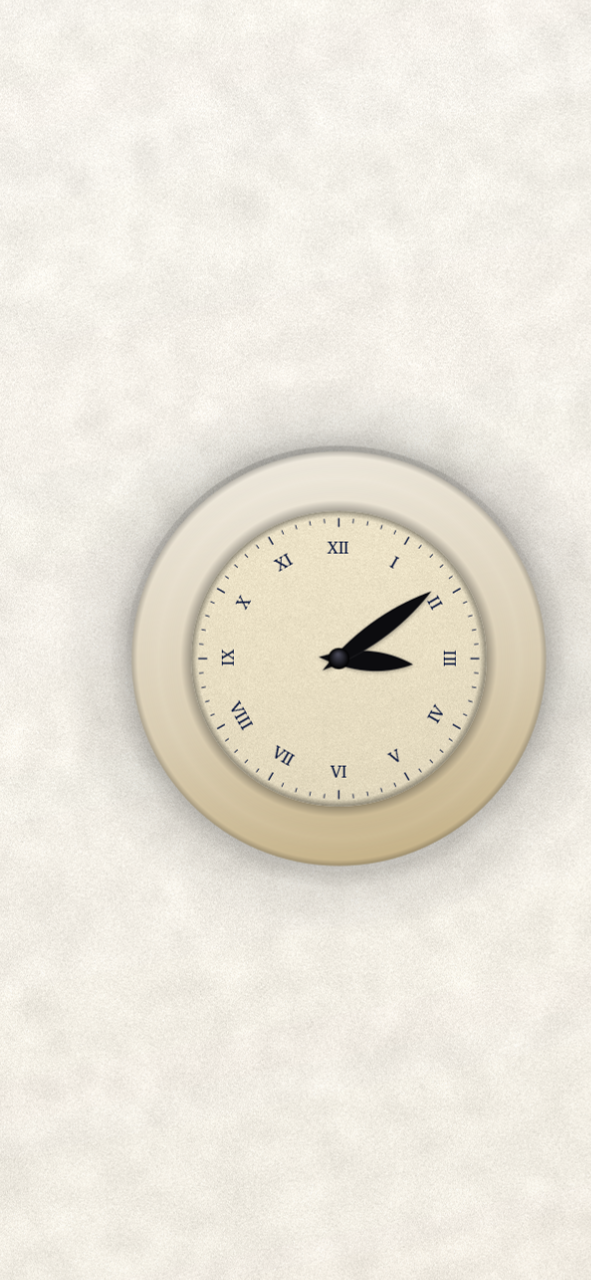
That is h=3 m=9
